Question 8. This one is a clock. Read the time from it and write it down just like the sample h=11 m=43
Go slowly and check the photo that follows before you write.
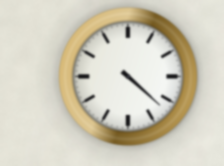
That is h=4 m=22
